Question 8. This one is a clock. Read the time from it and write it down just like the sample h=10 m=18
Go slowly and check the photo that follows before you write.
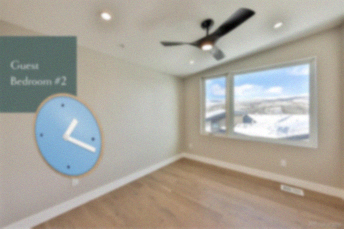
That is h=1 m=18
